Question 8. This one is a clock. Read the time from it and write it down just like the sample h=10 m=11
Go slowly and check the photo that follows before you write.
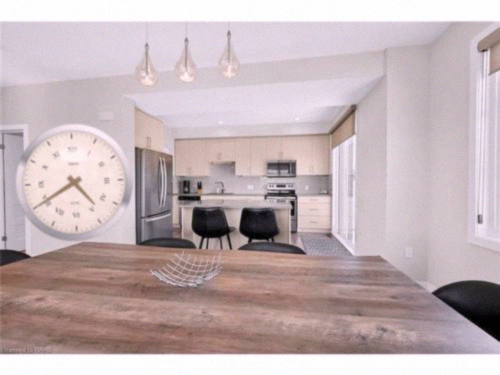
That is h=4 m=40
